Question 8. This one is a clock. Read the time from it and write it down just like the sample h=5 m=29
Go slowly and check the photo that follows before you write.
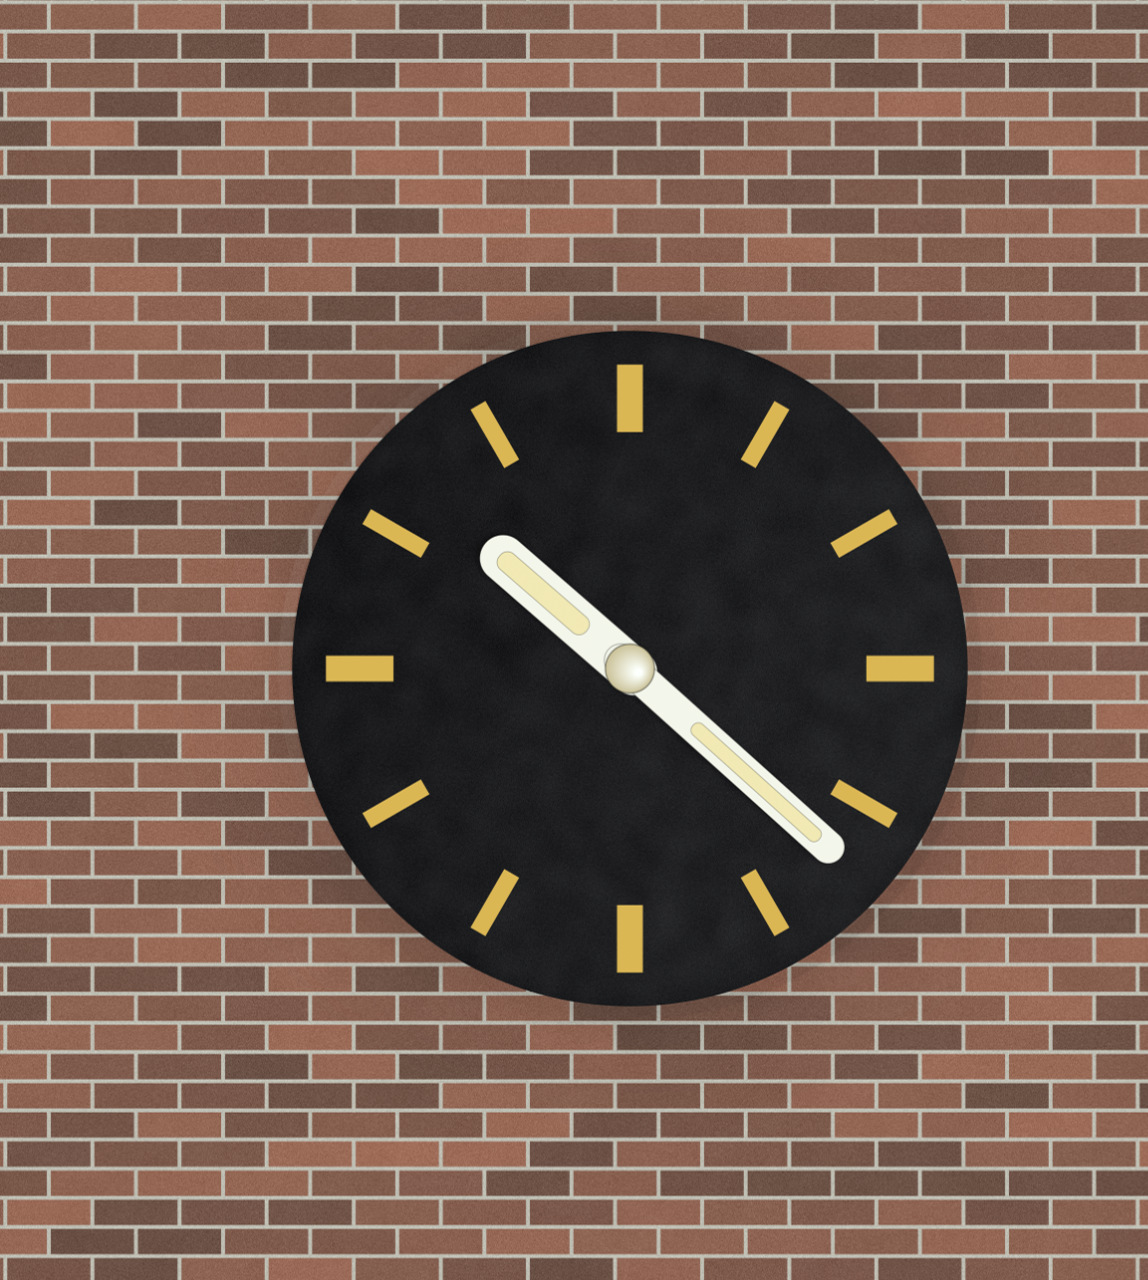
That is h=10 m=22
